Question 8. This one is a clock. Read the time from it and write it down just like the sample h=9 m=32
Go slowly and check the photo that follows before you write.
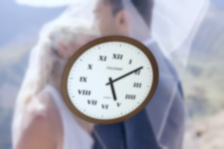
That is h=5 m=9
